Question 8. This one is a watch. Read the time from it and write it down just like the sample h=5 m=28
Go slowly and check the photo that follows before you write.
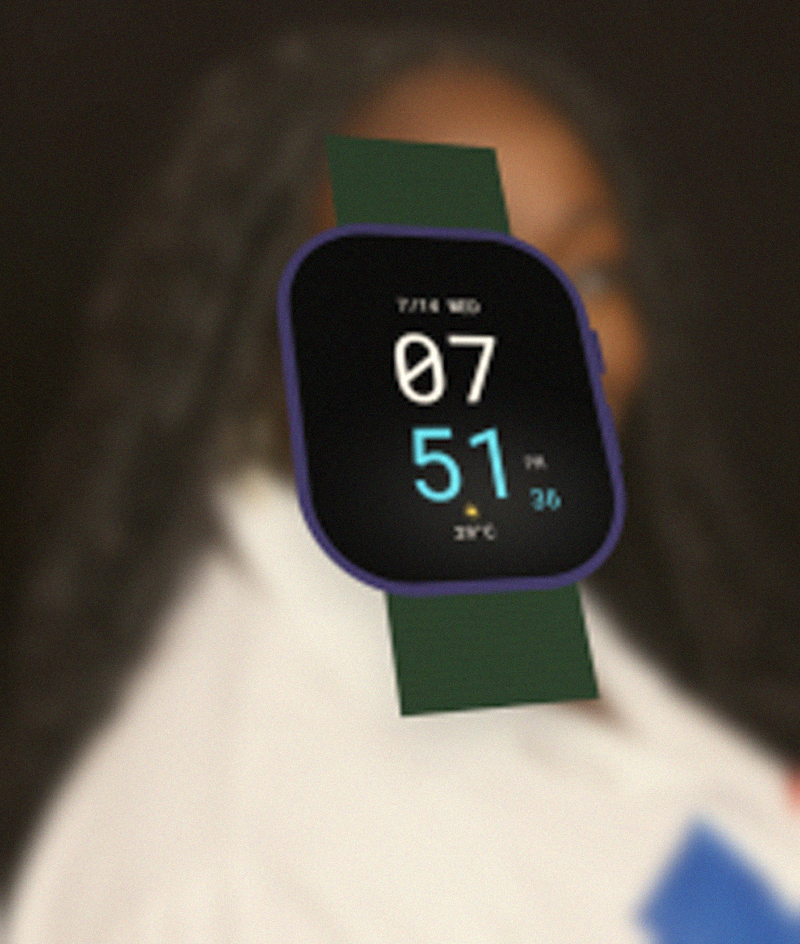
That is h=7 m=51
